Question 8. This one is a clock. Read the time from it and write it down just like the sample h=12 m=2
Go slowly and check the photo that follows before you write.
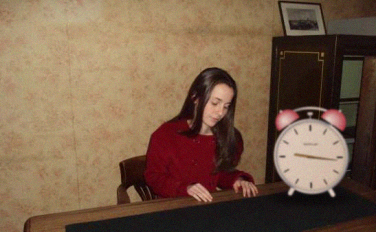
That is h=9 m=16
